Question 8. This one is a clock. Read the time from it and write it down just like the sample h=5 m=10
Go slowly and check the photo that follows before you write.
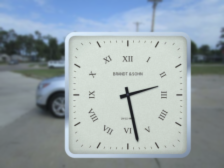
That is h=2 m=28
